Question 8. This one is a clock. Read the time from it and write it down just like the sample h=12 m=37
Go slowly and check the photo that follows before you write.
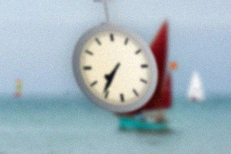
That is h=7 m=36
